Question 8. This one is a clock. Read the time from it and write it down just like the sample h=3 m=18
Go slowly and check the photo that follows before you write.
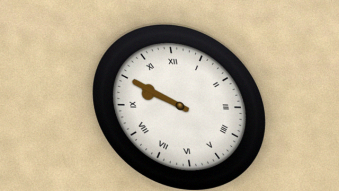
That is h=9 m=50
